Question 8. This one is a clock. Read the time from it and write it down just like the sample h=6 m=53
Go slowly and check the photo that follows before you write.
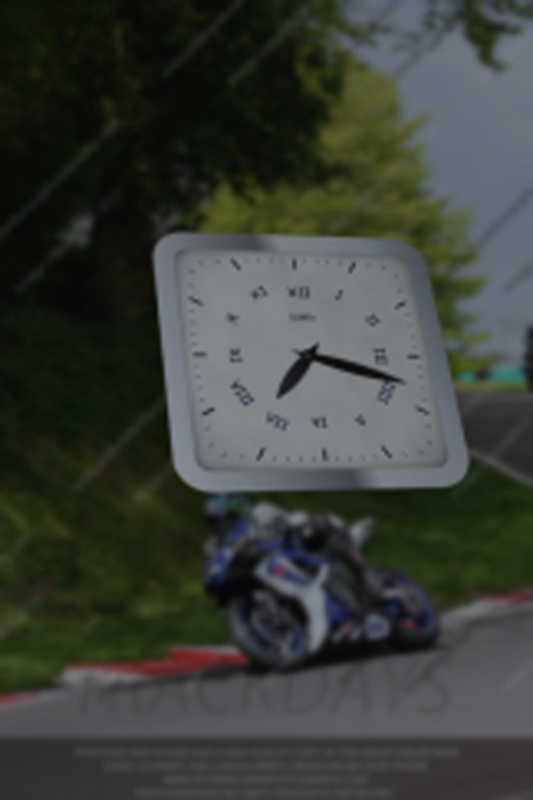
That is h=7 m=18
